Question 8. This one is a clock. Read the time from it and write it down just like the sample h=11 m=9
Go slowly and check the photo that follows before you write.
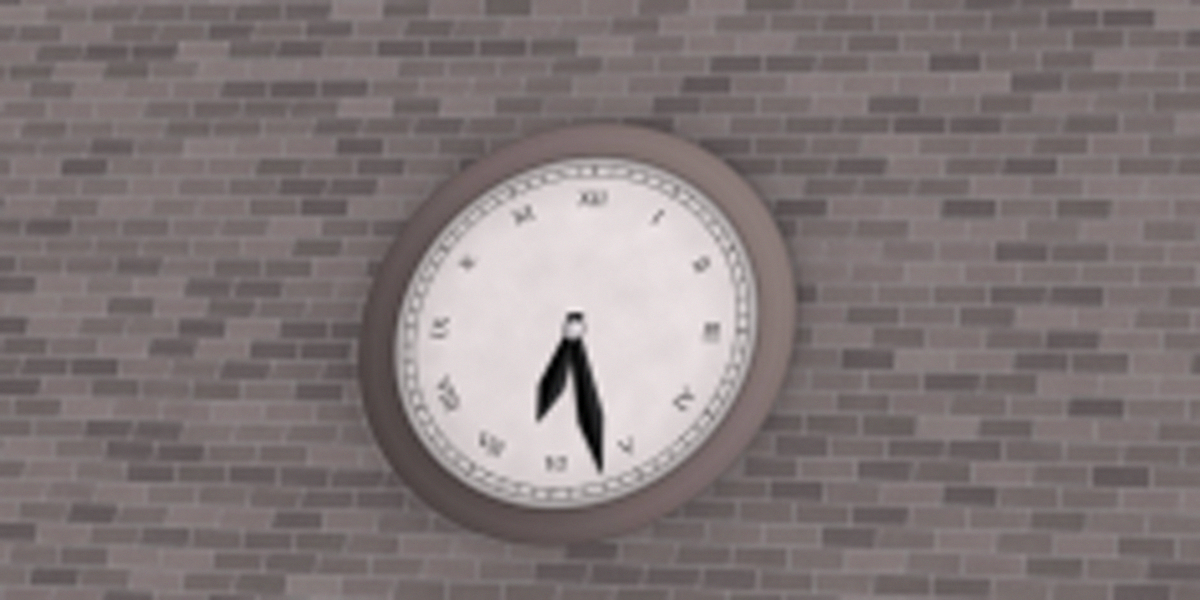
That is h=6 m=27
